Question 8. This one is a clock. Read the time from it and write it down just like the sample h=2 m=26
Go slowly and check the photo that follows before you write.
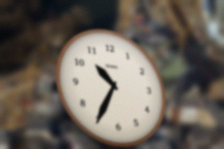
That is h=10 m=35
